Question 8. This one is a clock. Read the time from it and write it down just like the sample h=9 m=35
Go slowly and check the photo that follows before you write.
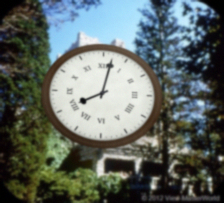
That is h=8 m=2
